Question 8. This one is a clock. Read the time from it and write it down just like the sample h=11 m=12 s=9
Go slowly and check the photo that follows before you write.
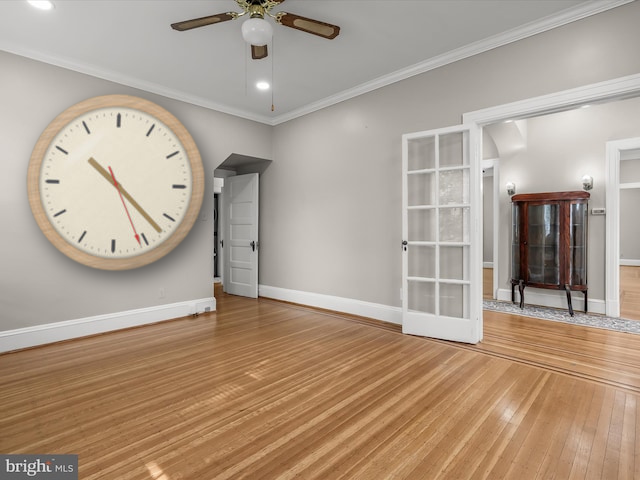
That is h=10 m=22 s=26
